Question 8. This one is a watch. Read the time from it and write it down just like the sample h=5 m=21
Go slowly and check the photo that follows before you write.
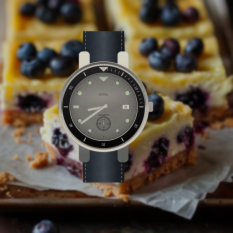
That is h=8 m=39
